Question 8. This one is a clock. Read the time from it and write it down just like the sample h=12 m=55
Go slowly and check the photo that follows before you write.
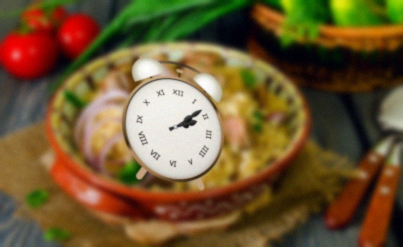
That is h=2 m=8
